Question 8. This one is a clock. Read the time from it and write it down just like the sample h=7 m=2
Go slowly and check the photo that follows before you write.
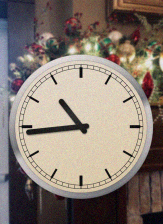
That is h=10 m=44
